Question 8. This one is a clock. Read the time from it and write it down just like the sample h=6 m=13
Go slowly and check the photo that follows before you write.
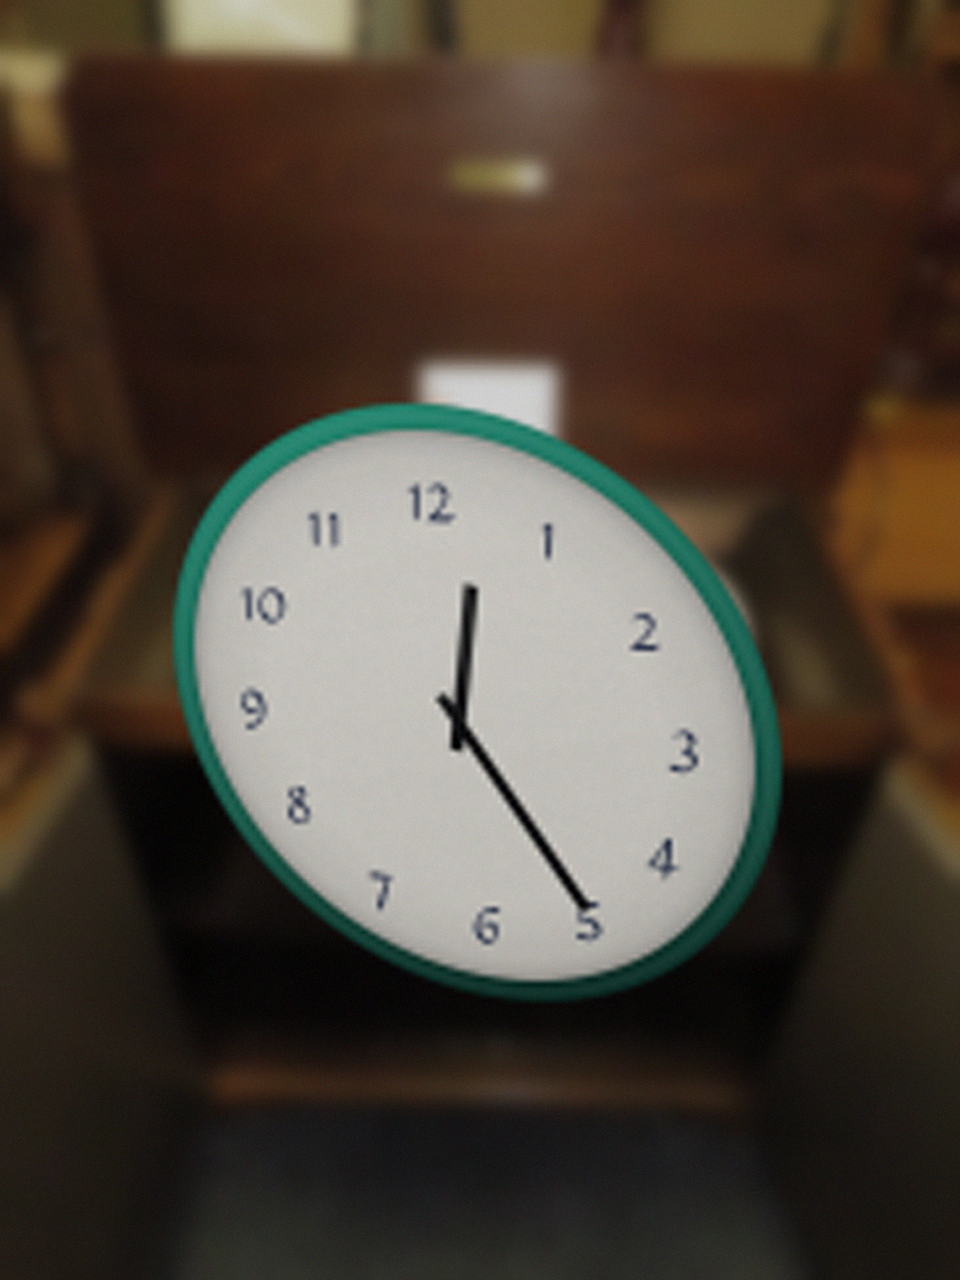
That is h=12 m=25
